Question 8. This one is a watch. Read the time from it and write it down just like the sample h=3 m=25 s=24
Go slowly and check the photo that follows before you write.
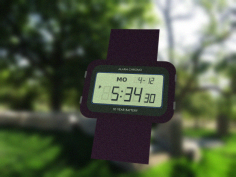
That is h=5 m=34 s=30
